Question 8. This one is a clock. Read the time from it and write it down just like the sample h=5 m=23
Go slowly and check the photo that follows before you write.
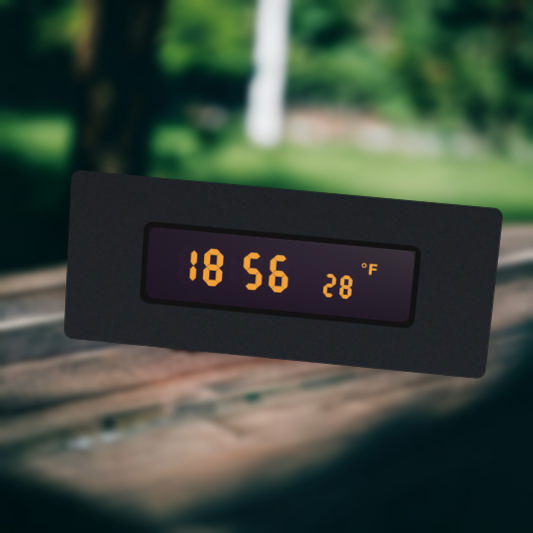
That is h=18 m=56
